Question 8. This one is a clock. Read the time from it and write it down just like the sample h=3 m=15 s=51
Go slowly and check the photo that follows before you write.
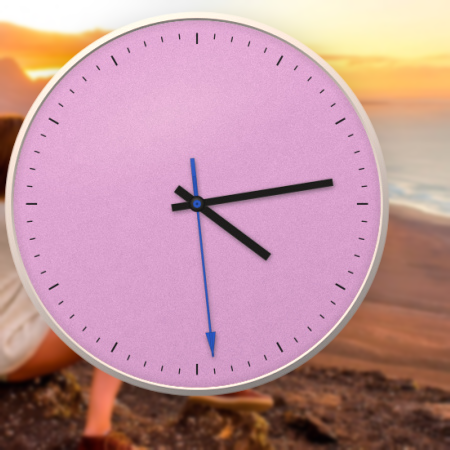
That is h=4 m=13 s=29
